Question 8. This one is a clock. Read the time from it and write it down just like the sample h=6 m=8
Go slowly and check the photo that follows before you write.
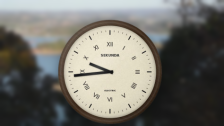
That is h=9 m=44
